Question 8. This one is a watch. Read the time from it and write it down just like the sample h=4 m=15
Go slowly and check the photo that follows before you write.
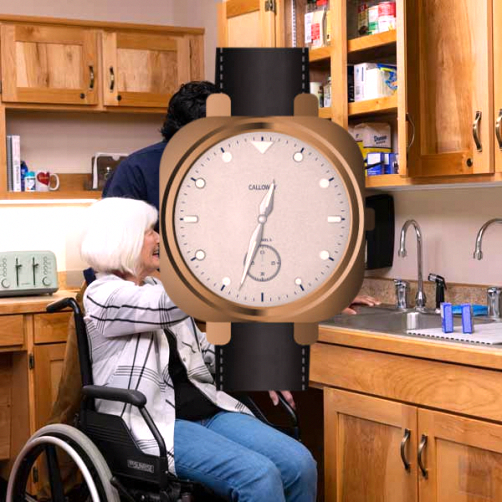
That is h=12 m=33
